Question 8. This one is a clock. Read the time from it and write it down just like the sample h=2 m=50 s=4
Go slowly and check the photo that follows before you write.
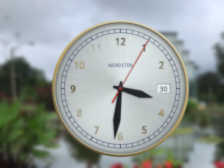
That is h=3 m=31 s=5
